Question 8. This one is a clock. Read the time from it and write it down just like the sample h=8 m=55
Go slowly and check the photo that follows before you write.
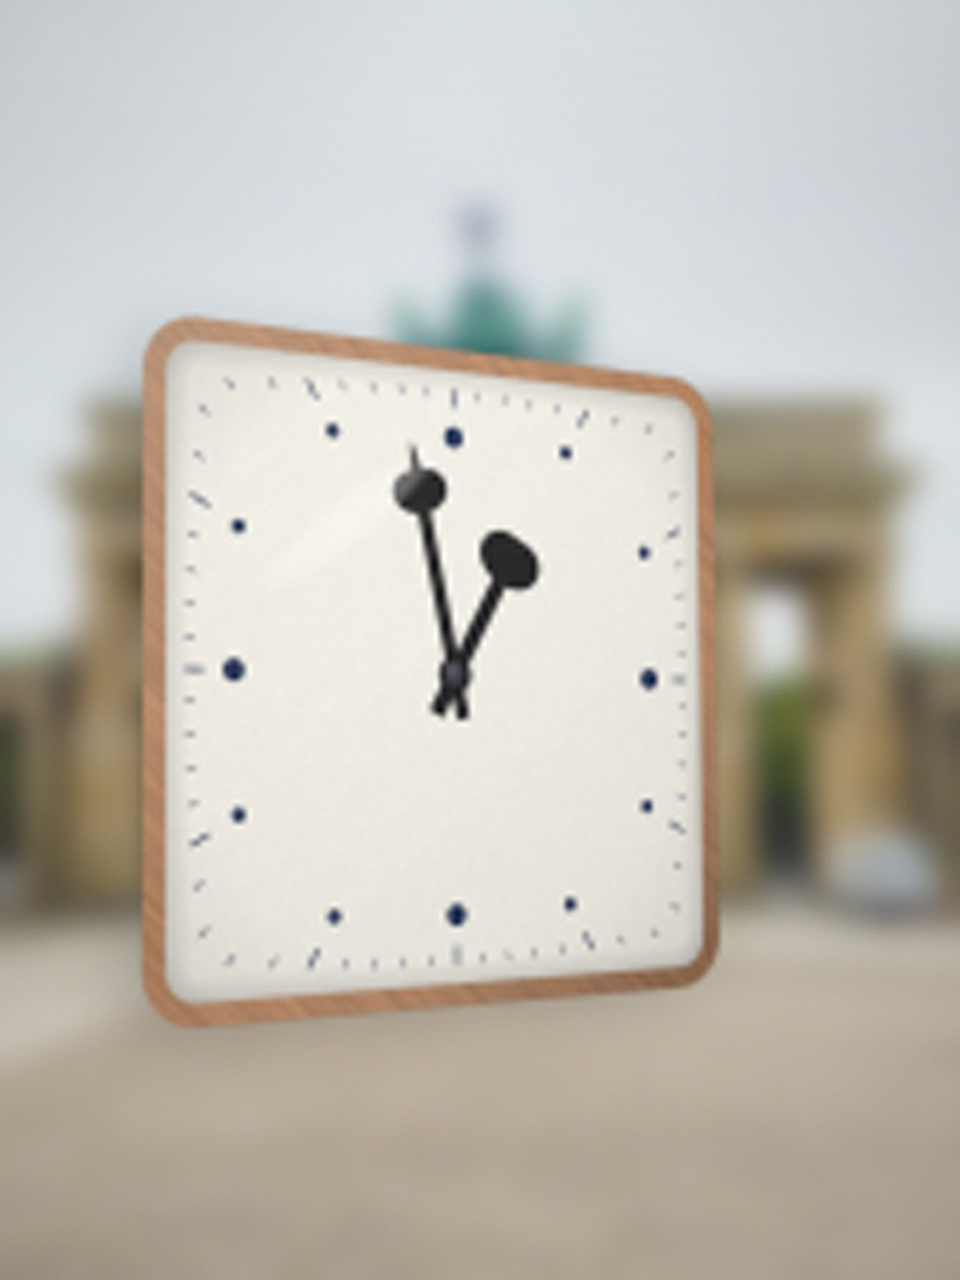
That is h=12 m=58
